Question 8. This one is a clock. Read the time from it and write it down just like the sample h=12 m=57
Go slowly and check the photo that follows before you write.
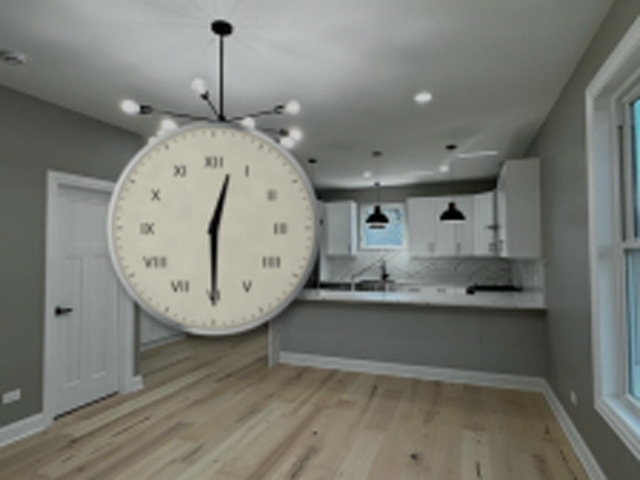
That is h=12 m=30
